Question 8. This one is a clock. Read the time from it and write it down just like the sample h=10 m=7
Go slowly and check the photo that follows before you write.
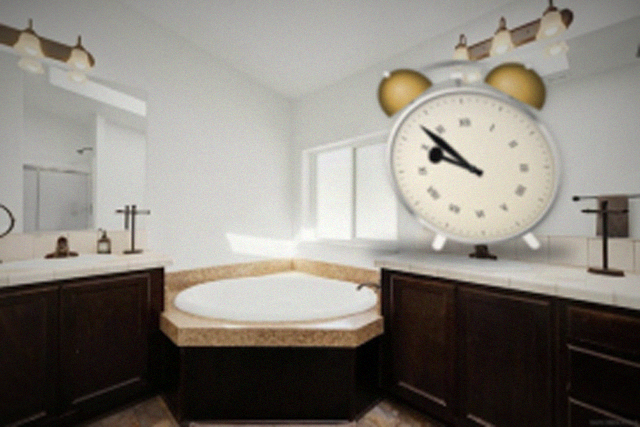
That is h=9 m=53
